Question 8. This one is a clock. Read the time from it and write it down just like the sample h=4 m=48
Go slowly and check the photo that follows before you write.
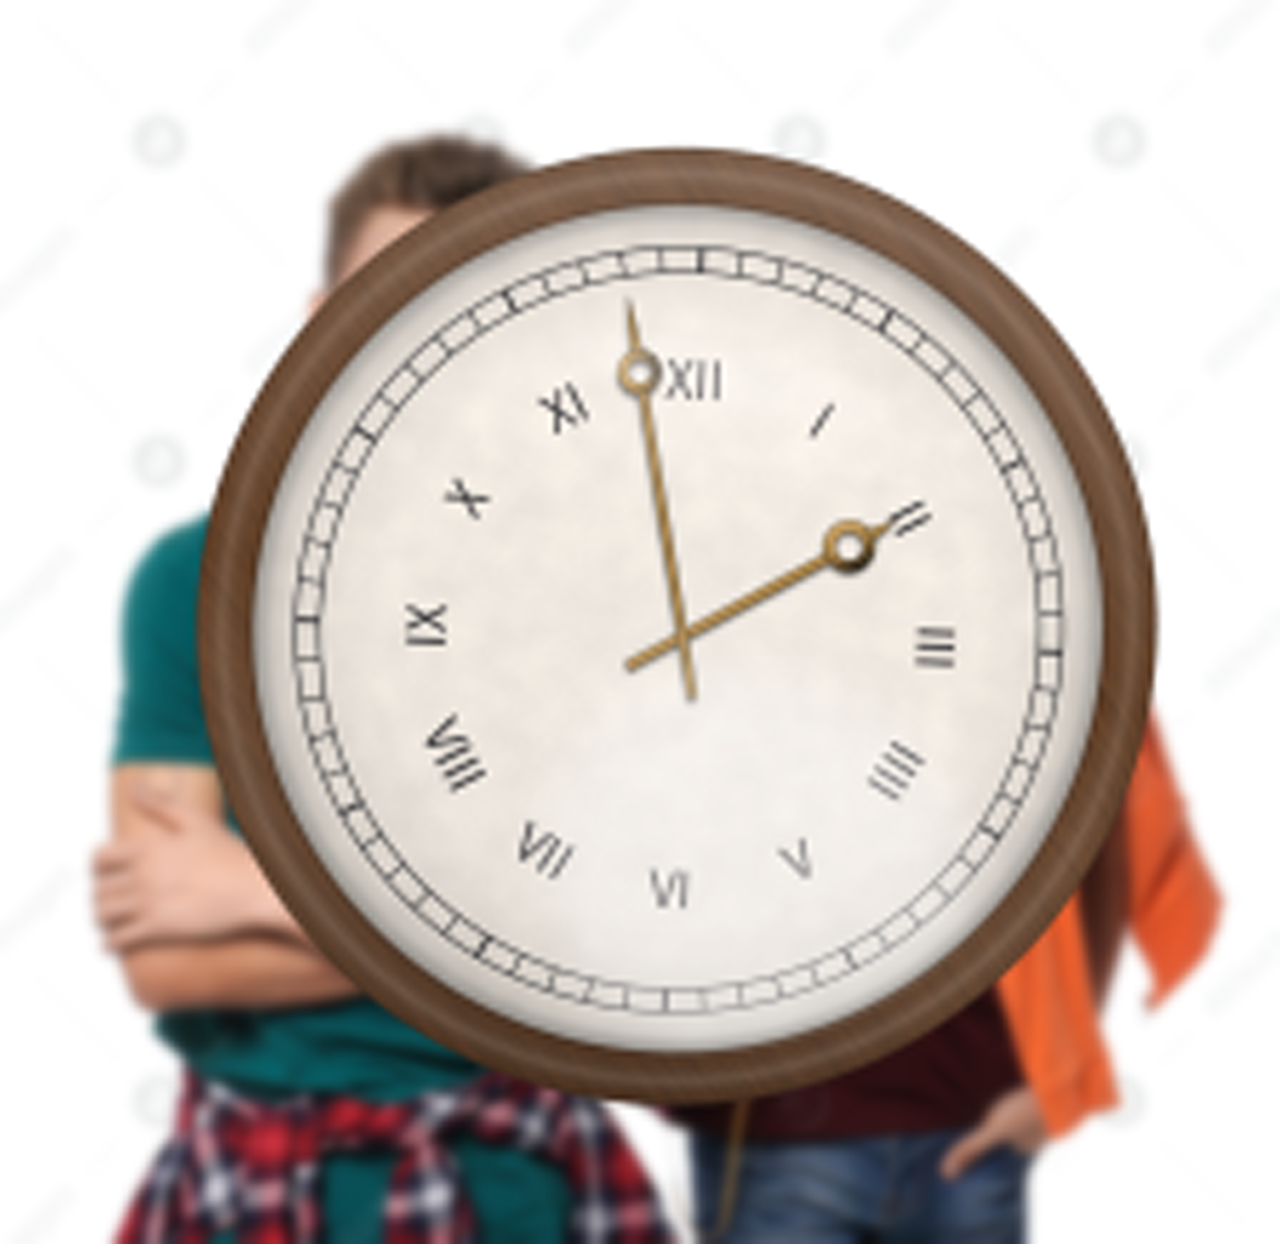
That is h=1 m=58
